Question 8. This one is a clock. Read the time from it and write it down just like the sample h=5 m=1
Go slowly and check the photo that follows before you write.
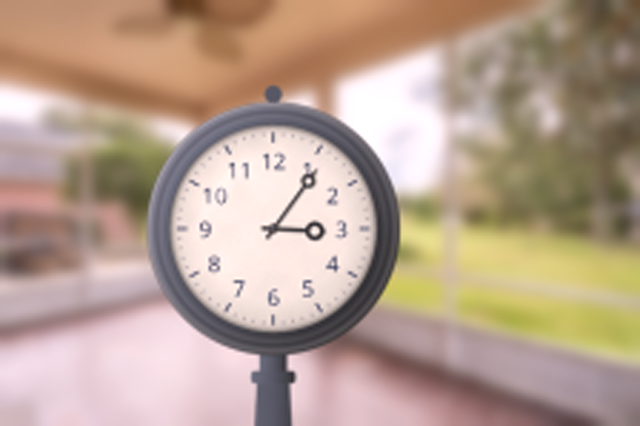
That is h=3 m=6
